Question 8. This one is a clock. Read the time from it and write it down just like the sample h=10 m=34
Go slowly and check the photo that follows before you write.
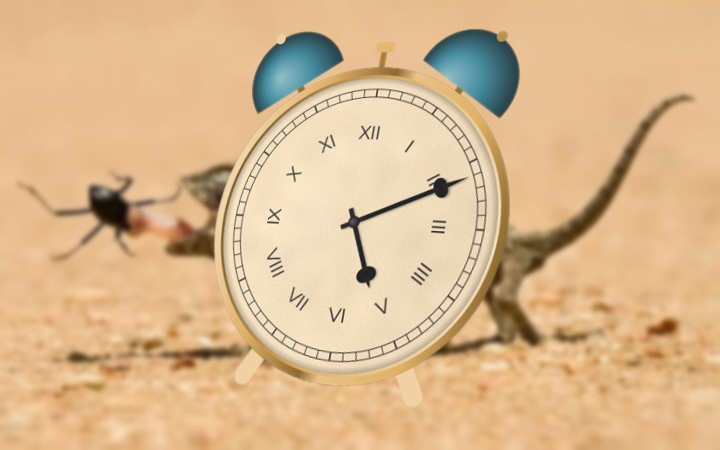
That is h=5 m=11
